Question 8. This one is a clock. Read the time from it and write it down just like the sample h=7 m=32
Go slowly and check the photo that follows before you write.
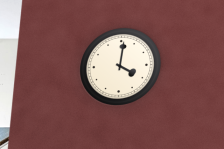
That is h=4 m=1
